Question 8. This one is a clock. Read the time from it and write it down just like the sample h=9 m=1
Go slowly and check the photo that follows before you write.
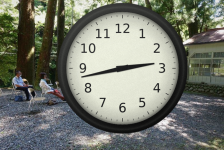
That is h=2 m=43
